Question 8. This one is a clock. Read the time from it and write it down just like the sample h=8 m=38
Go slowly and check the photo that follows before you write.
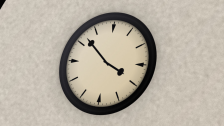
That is h=3 m=52
